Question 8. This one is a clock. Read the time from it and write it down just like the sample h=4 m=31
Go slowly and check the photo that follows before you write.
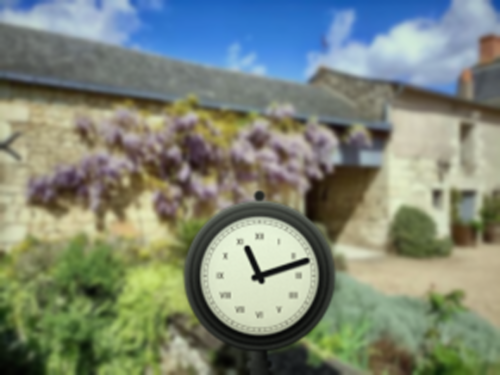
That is h=11 m=12
